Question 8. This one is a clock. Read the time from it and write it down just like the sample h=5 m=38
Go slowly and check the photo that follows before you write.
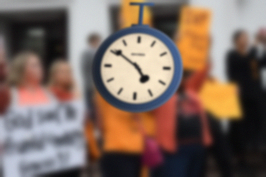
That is h=4 m=51
